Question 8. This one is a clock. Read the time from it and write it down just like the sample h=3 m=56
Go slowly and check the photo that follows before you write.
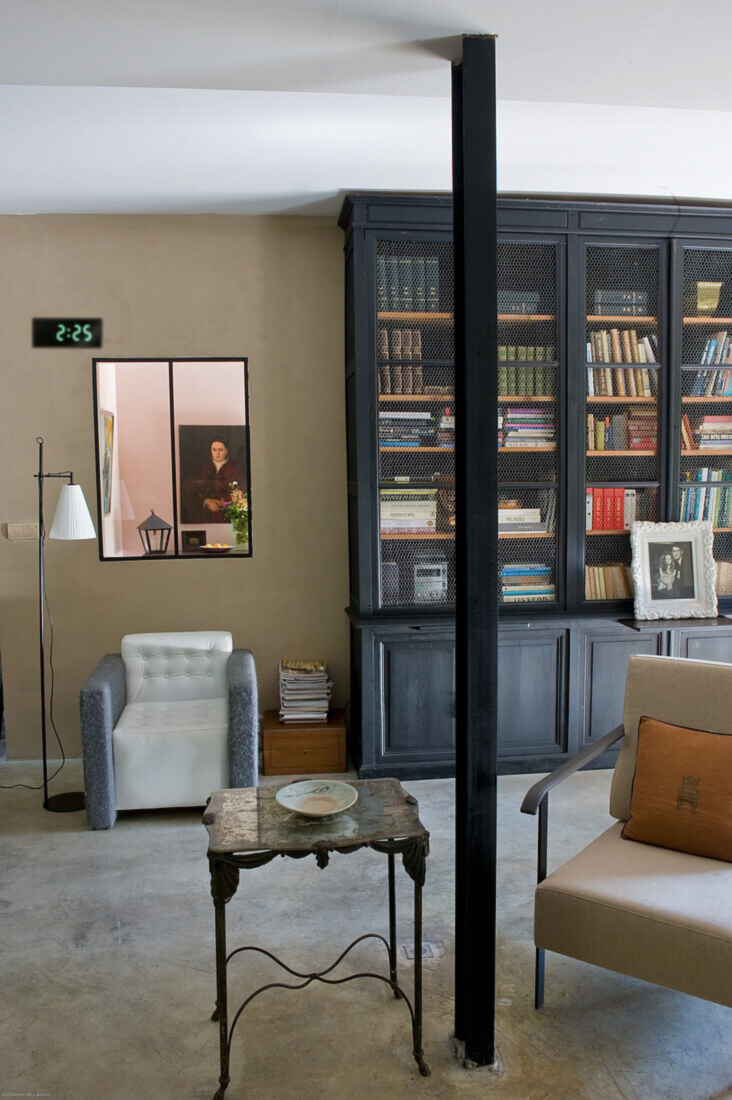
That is h=2 m=25
